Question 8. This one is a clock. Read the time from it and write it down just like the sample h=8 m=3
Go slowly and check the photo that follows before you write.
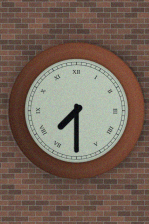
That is h=7 m=30
